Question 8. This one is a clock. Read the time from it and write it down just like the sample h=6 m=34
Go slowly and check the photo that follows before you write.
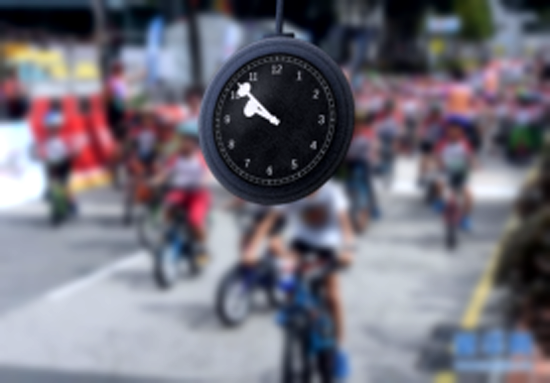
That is h=9 m=52
